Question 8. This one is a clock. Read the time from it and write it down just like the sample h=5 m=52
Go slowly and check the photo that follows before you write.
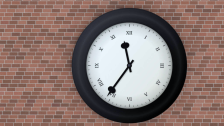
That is h=11 m=36
